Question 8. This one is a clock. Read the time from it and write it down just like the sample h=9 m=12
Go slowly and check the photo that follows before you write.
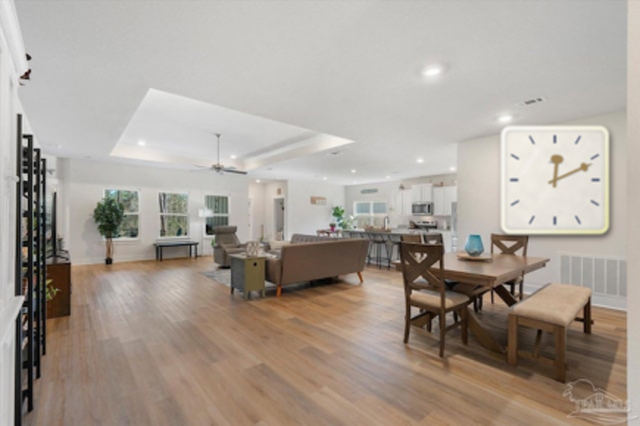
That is h=12 m=11
